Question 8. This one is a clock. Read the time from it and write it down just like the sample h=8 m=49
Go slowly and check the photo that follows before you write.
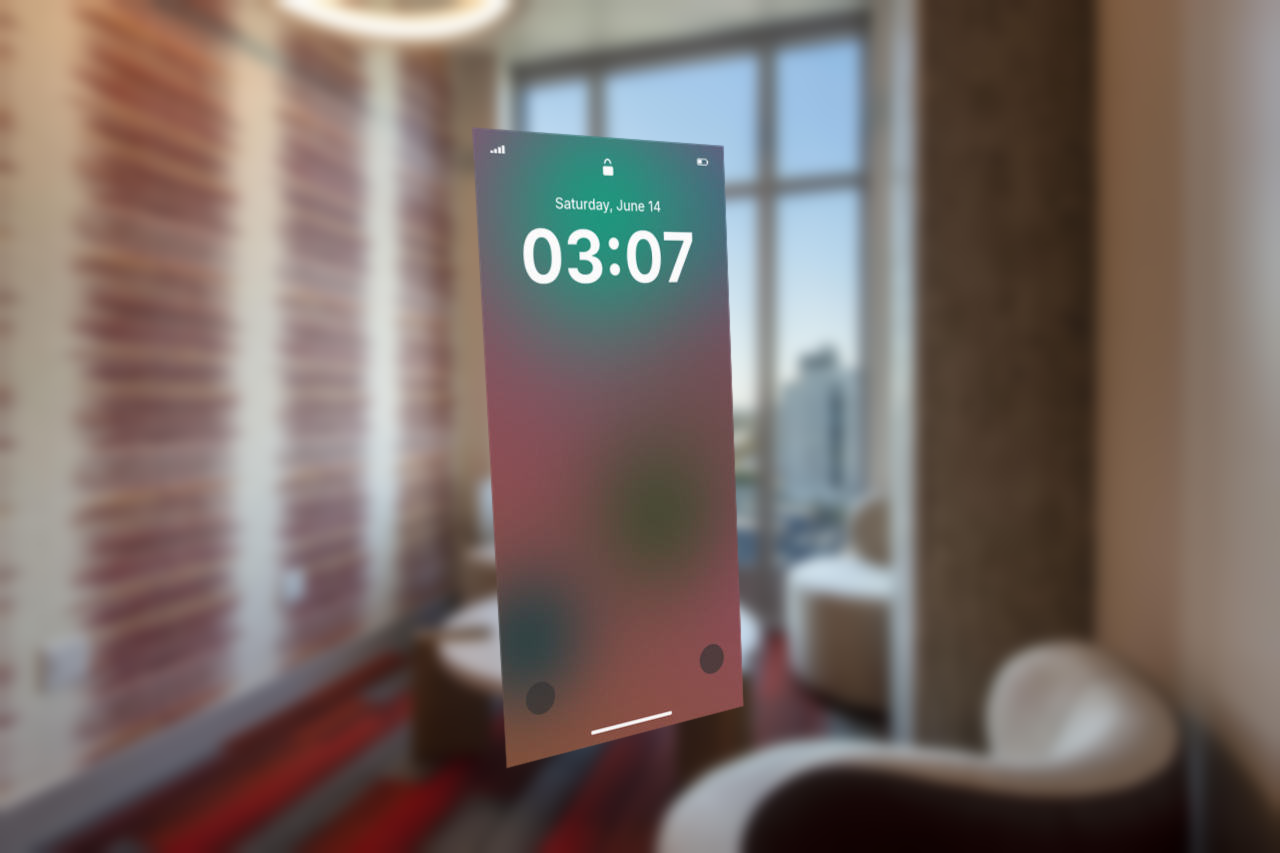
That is h=3 m=7
